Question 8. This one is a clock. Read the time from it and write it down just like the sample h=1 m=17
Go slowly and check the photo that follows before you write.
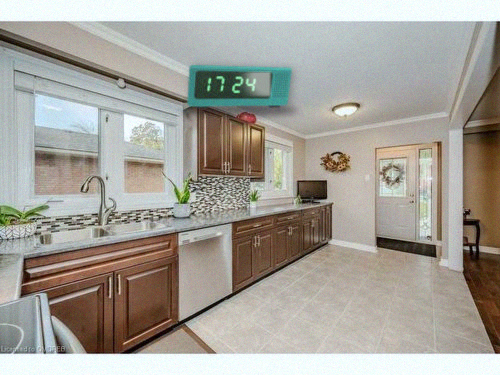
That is h=17 m=24
